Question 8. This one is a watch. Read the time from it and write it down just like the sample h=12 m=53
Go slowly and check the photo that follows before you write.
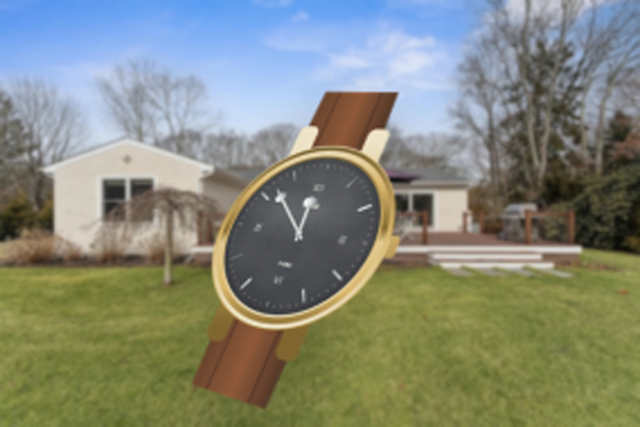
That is h=11 m=52
